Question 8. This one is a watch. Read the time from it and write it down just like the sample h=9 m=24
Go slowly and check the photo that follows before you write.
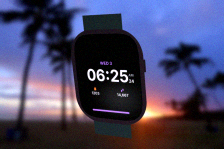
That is h=6 m=25
